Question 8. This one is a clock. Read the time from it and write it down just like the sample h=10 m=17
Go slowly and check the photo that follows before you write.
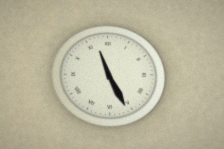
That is h=11 m=26
